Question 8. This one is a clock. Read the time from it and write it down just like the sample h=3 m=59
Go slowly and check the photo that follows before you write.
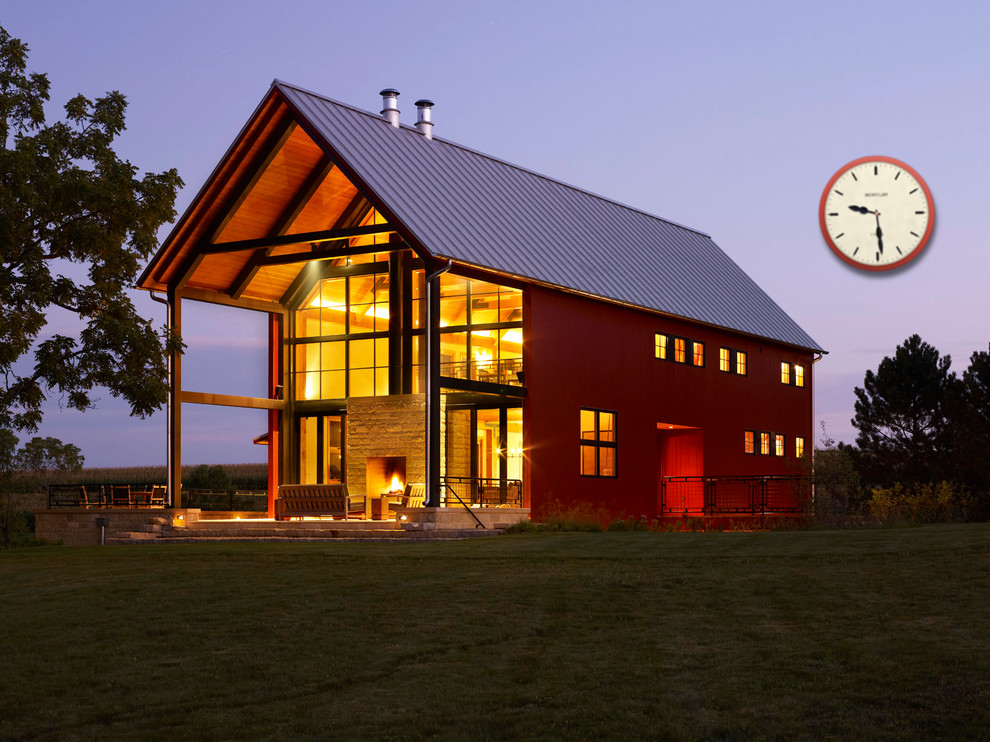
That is h=9 m=29
